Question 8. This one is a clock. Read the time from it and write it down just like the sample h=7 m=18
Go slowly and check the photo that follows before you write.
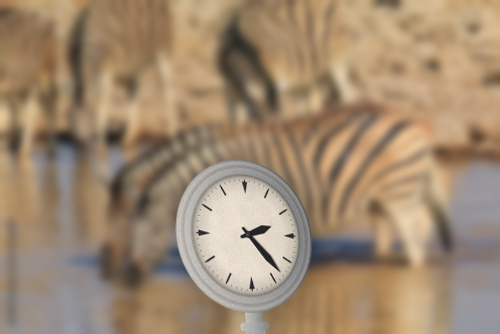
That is h=2 m=23
